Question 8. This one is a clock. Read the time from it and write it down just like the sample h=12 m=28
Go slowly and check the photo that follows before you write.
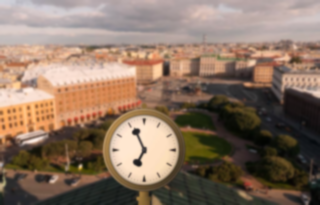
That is h=6 m=56
